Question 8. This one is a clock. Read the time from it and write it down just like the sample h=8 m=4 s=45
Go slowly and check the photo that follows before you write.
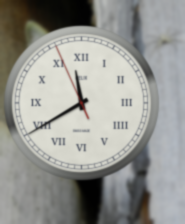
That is h=11 m=39 s=56
